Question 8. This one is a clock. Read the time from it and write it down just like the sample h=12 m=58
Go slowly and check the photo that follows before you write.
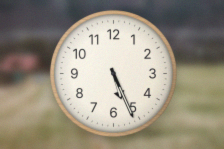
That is h=5 m=26
